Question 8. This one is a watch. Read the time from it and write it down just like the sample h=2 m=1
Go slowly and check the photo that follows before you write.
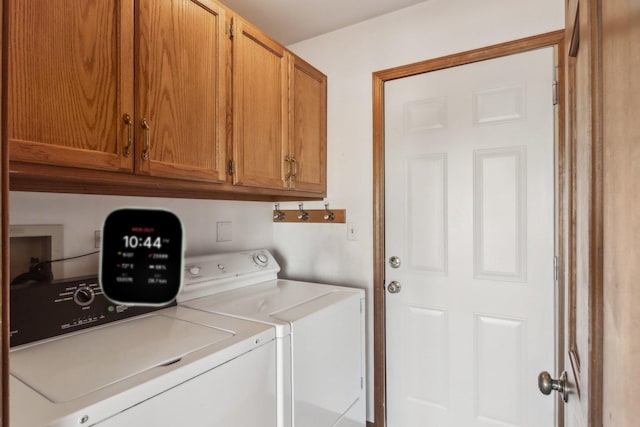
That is h=10 m=44
